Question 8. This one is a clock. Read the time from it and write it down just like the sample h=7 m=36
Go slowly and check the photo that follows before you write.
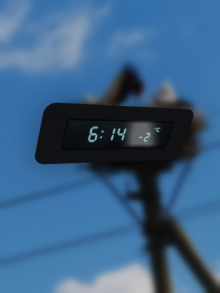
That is h=6 m=14
